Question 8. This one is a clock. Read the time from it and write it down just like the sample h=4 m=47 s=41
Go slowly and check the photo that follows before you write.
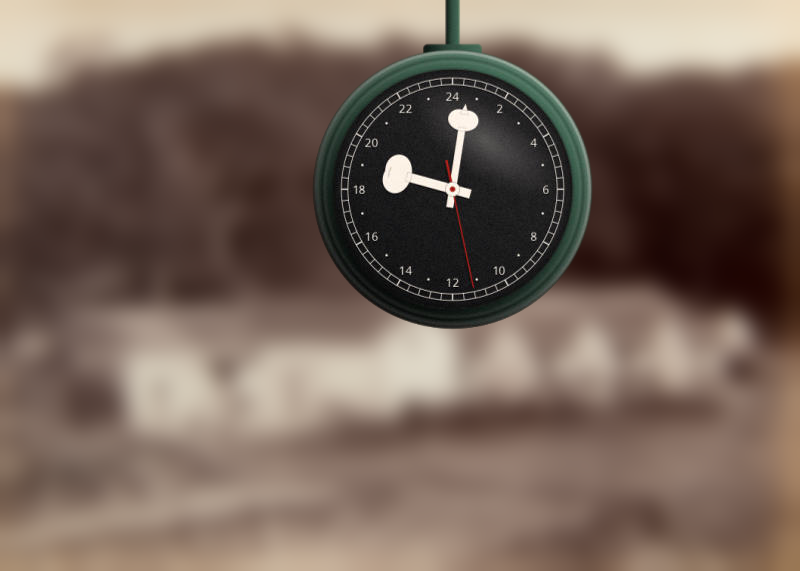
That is h=19 m=1 s=28
